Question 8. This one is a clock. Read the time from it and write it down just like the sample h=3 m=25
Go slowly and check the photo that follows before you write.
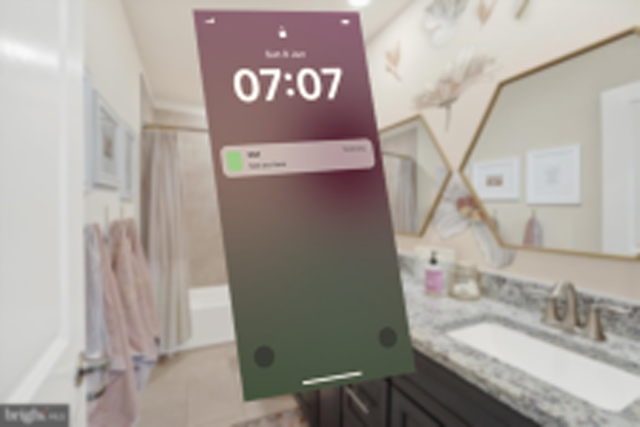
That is h=7 m=7
